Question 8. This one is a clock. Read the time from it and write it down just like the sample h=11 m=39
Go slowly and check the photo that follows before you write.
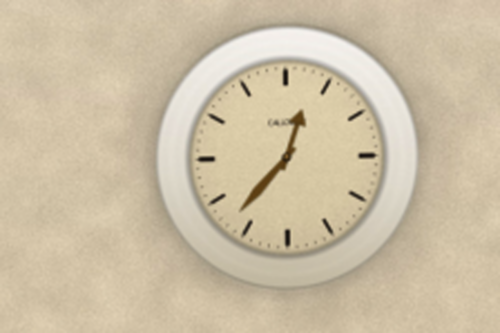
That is h=12 m=37
